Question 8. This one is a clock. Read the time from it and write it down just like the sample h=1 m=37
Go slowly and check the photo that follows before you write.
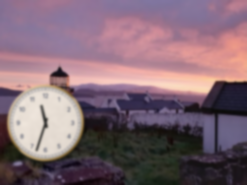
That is h=11 m=33
